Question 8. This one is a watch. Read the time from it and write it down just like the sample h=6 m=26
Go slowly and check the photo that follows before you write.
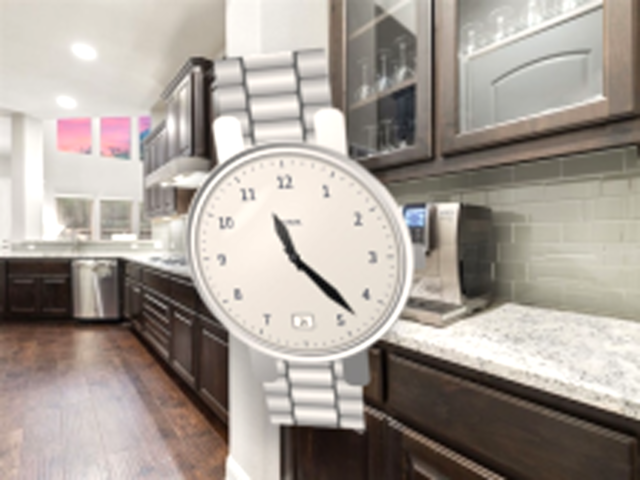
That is h=11 m=23
